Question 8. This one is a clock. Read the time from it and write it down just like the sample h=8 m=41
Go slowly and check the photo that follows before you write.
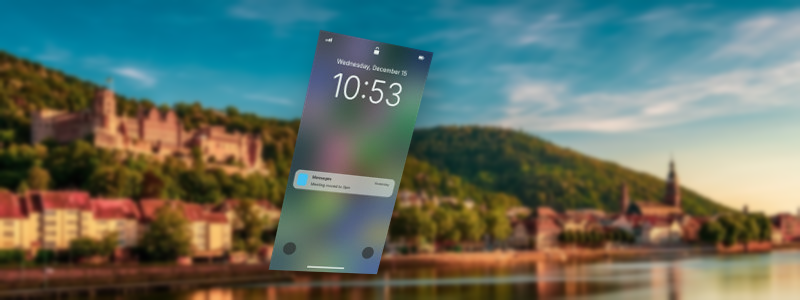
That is h=10 m=53
